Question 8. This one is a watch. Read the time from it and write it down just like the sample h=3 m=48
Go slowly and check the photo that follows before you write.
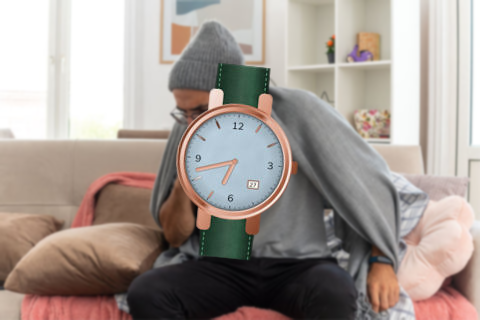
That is h=6 m=42
